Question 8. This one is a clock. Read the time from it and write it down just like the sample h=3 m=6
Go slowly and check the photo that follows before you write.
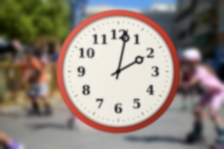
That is h=2 m=2
